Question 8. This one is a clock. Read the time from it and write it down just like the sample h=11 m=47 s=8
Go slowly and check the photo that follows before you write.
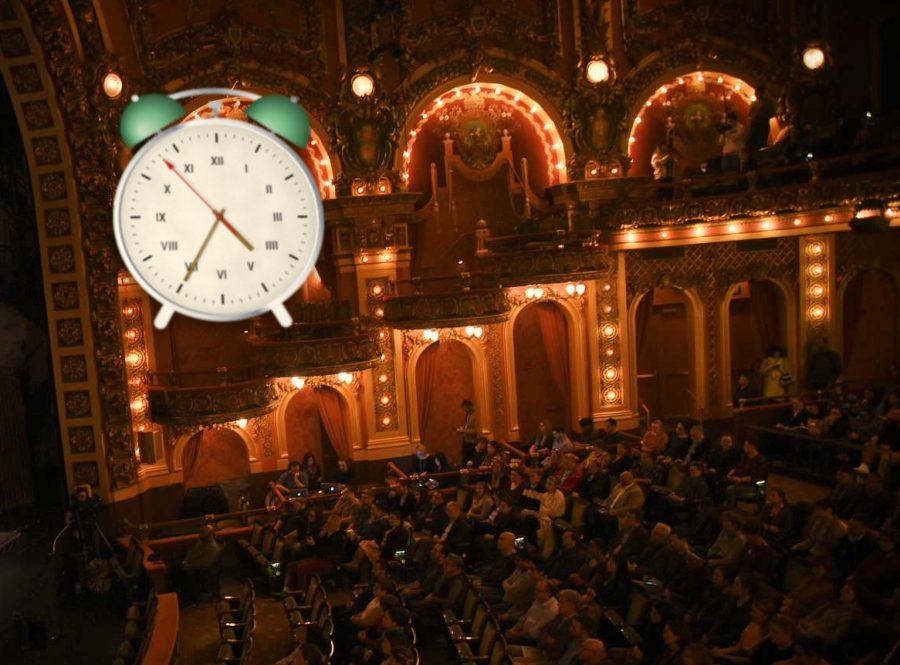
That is h=4 m=34 s=53
